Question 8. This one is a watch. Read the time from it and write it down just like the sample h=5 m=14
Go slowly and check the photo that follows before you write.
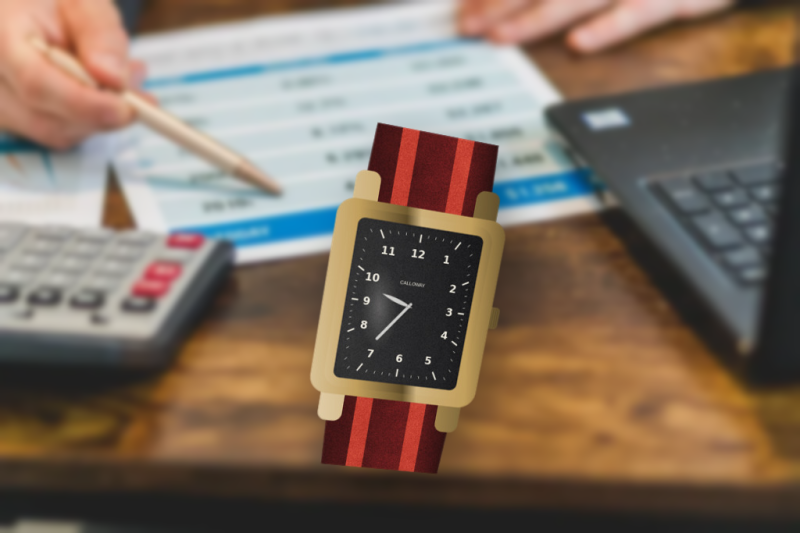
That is h=9 m=36
